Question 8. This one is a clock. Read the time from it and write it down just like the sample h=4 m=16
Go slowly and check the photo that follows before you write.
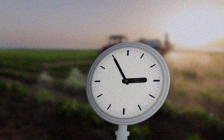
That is h=2 m=55
